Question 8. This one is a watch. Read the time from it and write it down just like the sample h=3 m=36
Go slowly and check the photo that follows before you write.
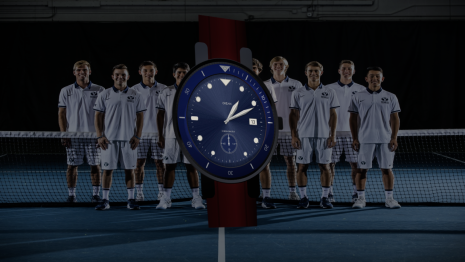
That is h=1 m=11
